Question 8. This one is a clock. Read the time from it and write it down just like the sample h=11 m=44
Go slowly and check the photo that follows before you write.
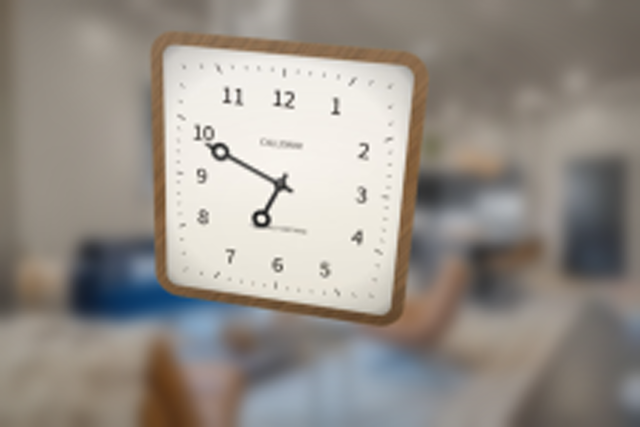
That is h=6 m=49
